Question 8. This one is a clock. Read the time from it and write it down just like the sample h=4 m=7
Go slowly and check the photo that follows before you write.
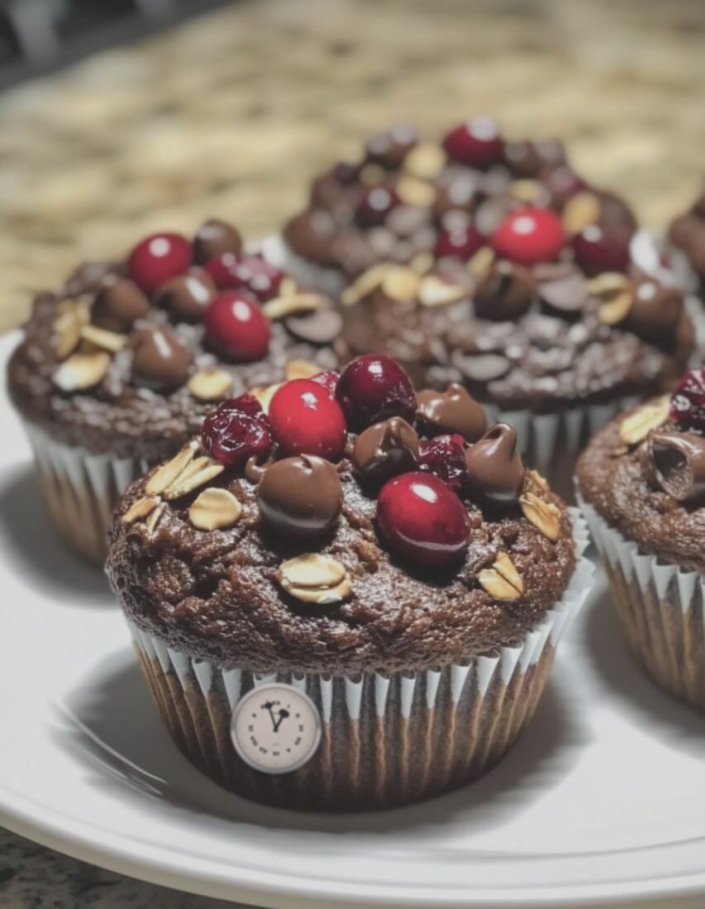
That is h=12 m=57
